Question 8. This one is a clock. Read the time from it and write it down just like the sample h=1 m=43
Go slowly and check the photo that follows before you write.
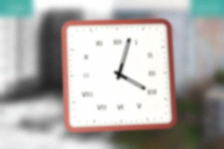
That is h=4 m=3
